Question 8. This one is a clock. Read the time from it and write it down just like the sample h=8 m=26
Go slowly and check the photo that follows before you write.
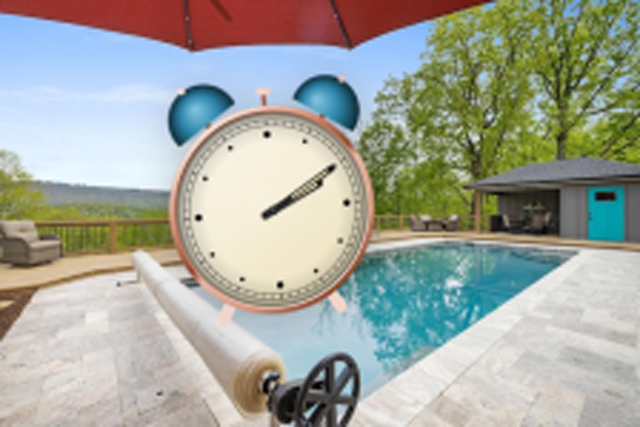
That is h=2 m=10
